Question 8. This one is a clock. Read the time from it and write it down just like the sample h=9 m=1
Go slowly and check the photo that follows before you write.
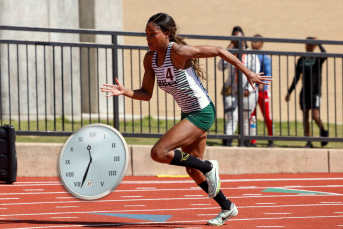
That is h=11 m=33
